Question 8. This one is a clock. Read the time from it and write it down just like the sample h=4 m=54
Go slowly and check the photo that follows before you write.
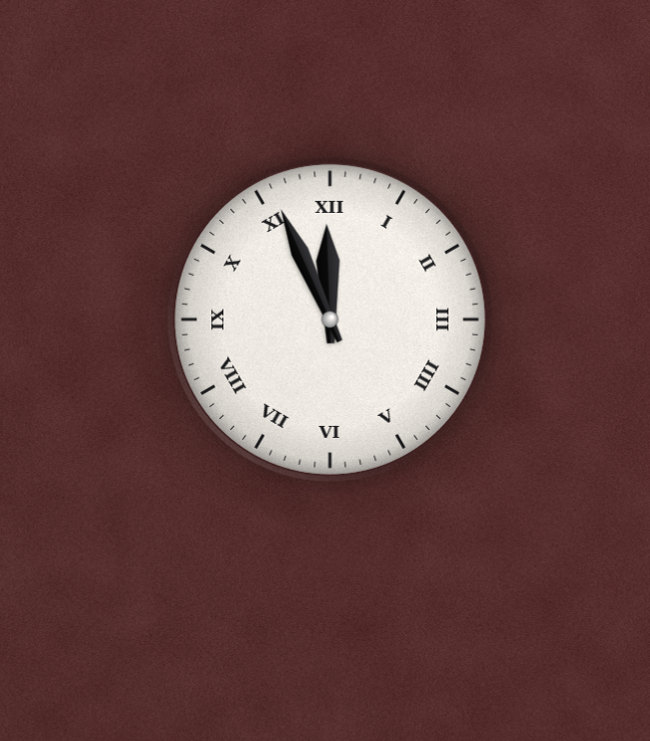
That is h=11 m=56
